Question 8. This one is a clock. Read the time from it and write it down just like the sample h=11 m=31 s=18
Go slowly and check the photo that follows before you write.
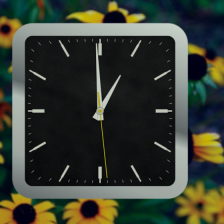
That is h=12 m=59 s=29
